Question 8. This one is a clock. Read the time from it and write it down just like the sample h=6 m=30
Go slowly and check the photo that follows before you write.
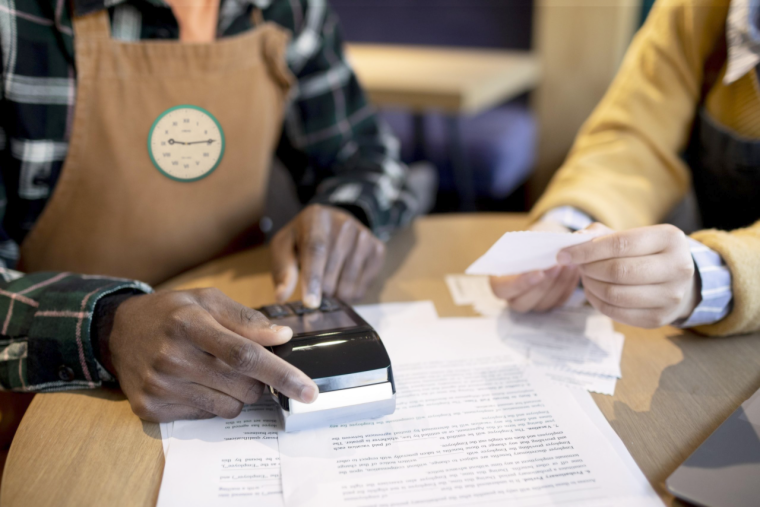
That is h=9 m=14
